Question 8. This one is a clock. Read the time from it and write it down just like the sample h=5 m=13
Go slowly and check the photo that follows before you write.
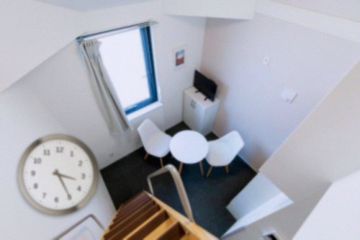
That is h=3 m=25
